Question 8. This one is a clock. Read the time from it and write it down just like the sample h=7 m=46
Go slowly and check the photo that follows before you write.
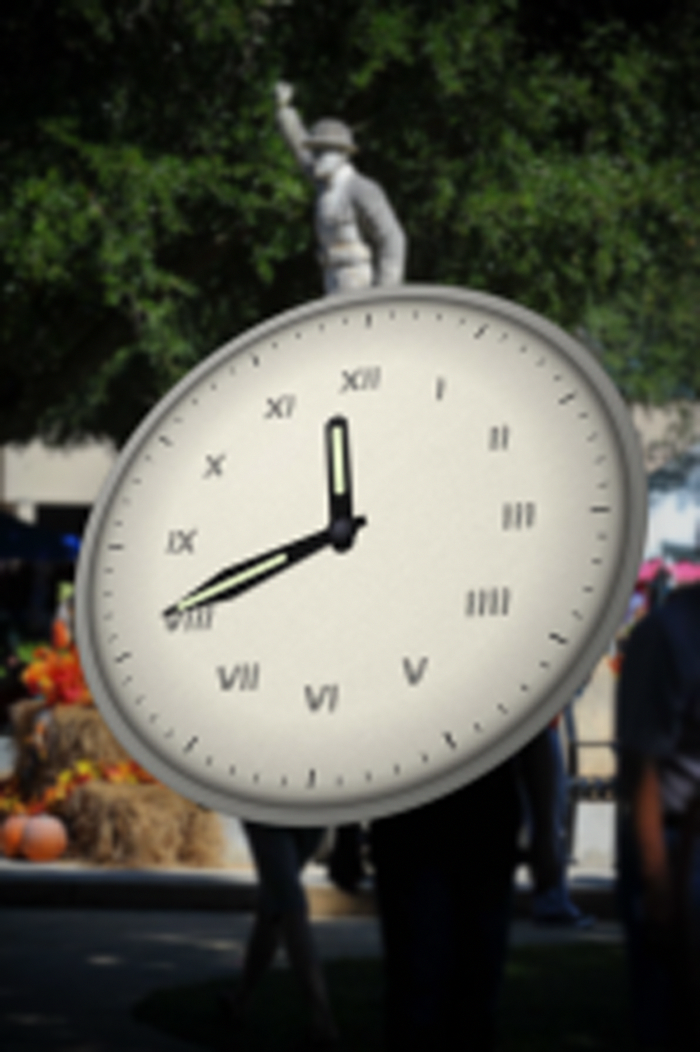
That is h=11 m=41
